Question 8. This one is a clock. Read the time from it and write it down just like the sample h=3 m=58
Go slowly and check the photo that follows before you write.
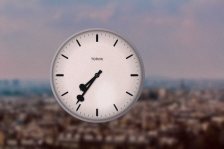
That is h=7 m=36
